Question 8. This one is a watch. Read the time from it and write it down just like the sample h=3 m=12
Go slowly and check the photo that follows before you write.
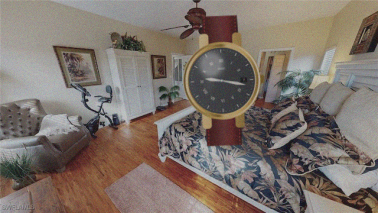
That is h=9 m=17
